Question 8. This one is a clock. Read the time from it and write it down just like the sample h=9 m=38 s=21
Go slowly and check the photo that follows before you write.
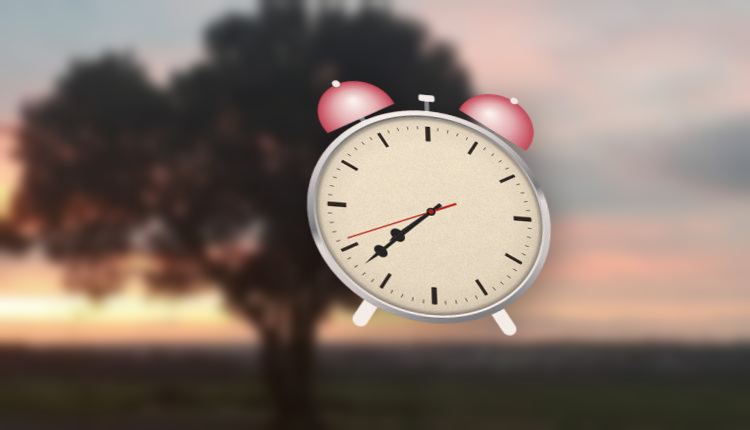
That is h=7 m=37 s=41
